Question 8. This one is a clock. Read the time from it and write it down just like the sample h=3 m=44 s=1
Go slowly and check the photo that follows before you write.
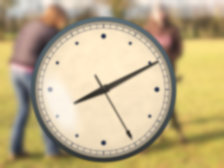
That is h=8 m=10 s=25
